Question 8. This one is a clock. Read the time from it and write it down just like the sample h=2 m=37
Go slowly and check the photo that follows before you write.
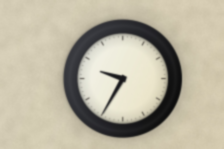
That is h=9 m=35
